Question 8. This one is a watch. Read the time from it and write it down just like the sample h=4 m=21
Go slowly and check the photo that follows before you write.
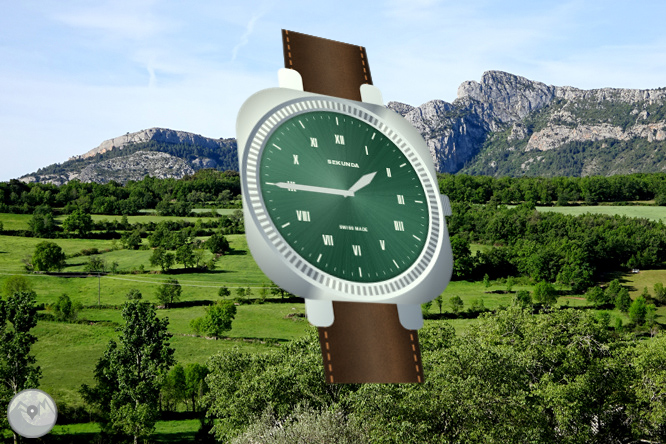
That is h=1 m=45
